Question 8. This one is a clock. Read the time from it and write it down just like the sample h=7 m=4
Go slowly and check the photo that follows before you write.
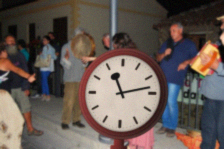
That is h=11 m=13
